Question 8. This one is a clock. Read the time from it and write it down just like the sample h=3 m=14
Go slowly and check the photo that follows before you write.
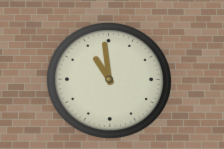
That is h=10 m=59
